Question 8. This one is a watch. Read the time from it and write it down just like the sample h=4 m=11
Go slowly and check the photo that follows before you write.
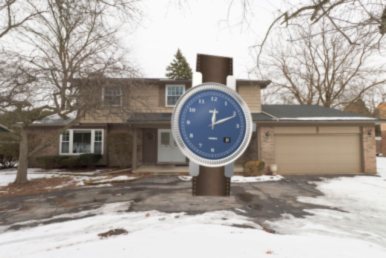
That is h=12 m=11
